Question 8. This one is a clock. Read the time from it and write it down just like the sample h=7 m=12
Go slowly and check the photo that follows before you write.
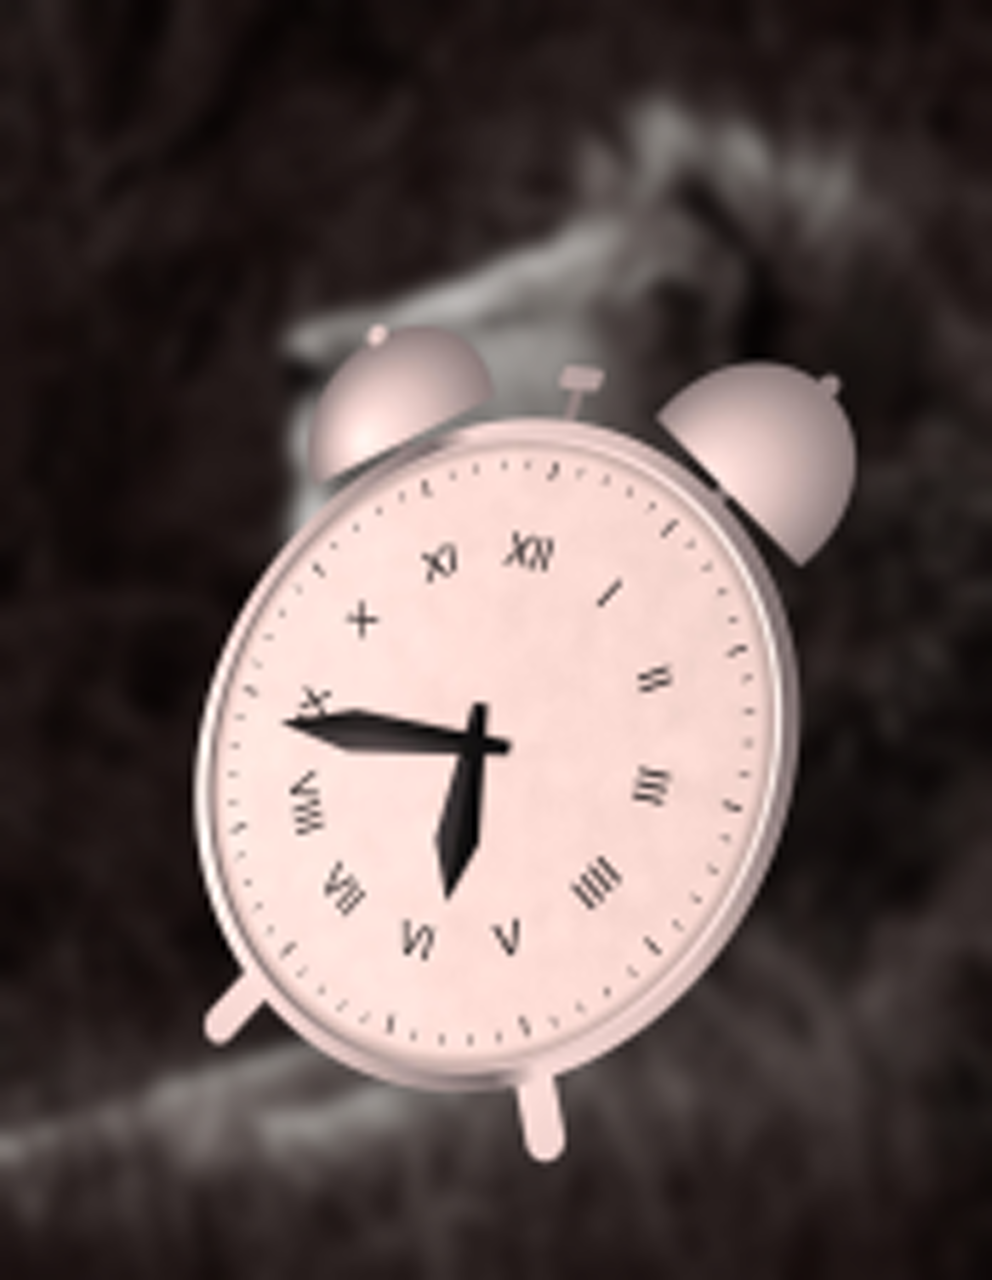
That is h=5 m=44
